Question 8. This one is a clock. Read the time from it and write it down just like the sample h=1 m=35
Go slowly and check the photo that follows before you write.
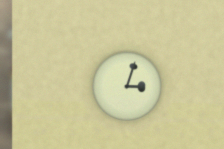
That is h=3 m=3
